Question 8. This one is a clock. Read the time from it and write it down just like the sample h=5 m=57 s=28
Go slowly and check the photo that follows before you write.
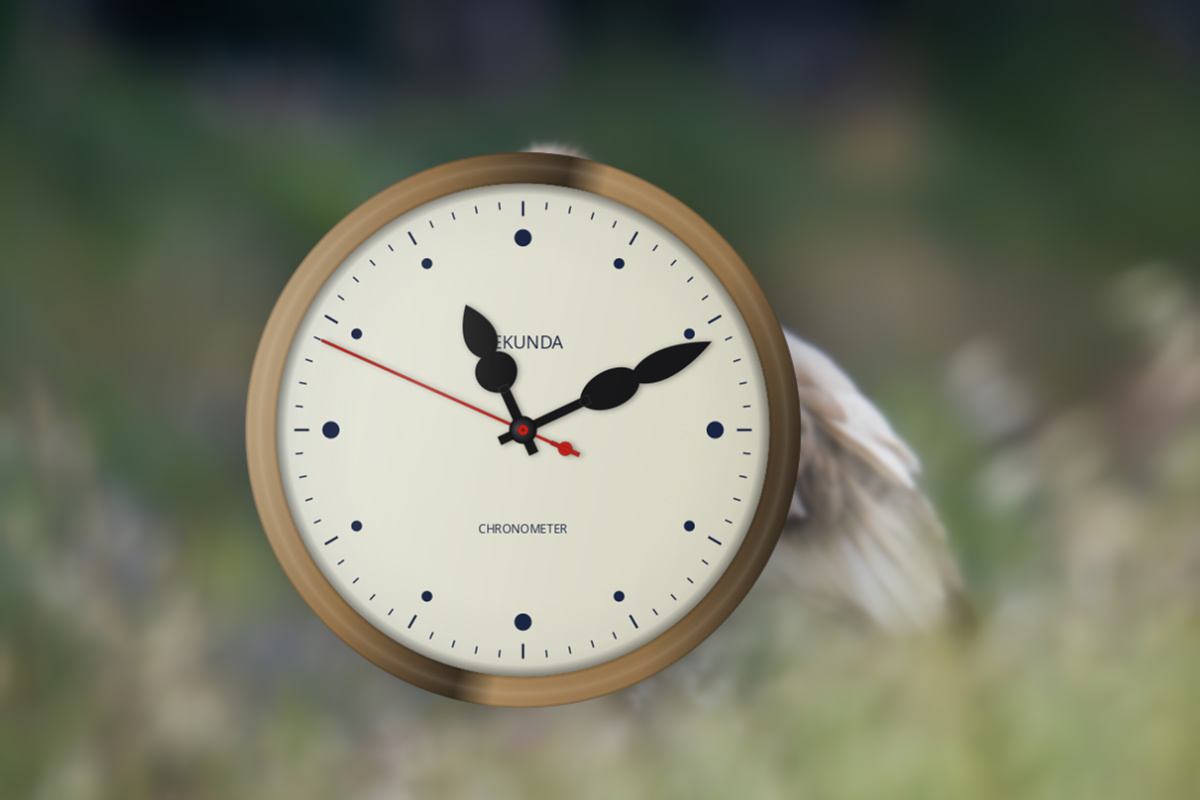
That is h=11 m=10 s=49
